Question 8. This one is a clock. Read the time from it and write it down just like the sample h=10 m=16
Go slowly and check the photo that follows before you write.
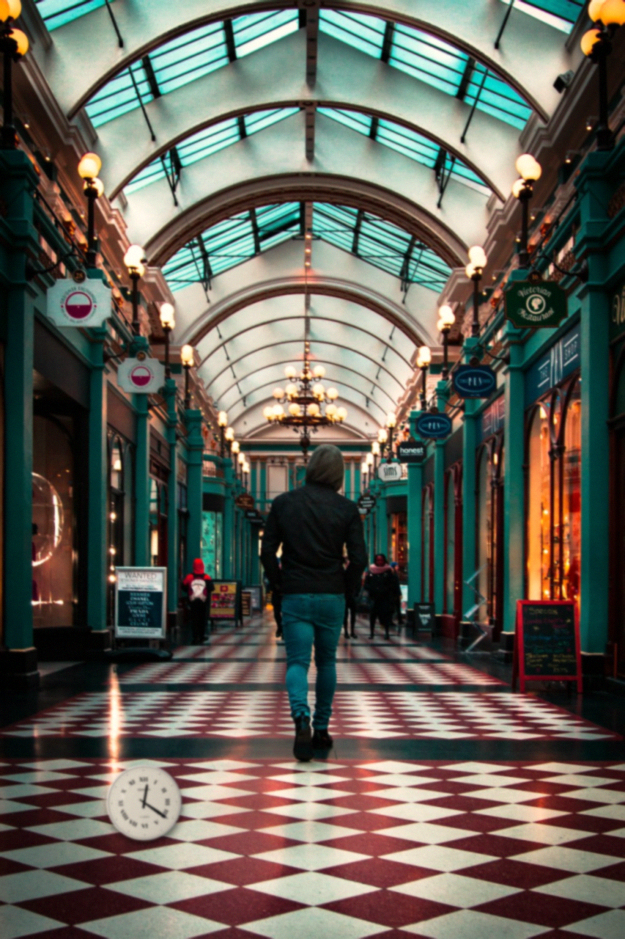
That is h=12 m=21
